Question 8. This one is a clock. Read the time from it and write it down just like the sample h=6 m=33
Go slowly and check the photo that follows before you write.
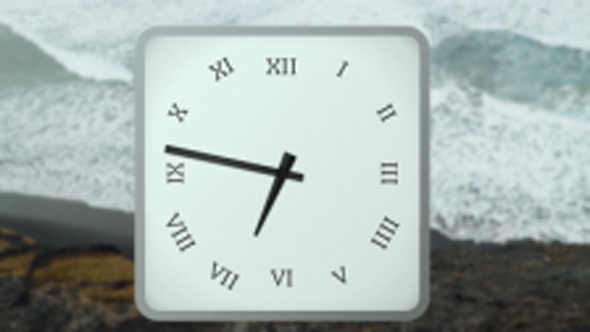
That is h=6 m=47
